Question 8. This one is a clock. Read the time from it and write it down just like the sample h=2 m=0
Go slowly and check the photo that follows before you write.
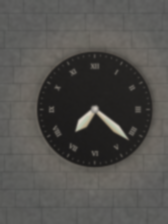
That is h=7 m=22
